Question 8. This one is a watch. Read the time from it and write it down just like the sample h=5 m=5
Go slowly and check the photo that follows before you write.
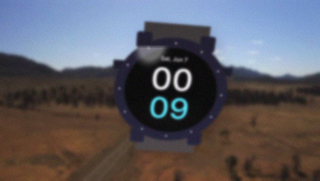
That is h=0 m=9
